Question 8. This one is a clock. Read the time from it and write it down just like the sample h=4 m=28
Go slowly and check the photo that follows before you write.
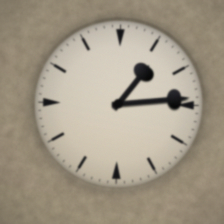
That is h=1 m=14
